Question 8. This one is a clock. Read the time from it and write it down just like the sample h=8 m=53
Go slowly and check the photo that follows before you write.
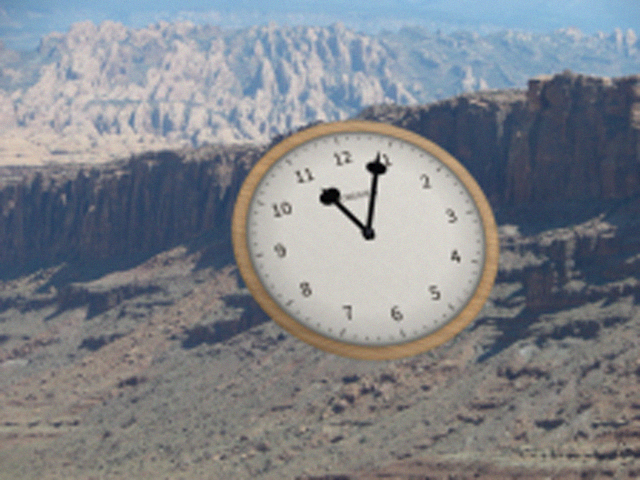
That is h=11 m=4
